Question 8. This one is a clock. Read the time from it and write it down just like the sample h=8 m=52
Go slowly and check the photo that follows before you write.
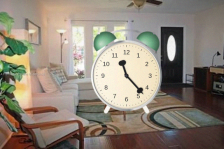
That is h=11 m=23
